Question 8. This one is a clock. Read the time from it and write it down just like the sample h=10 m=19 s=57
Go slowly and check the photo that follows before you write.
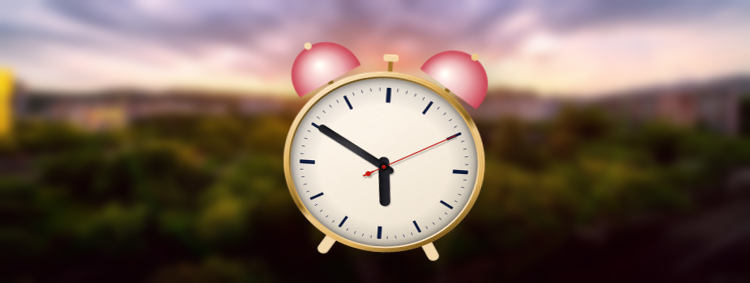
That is h=5 m=50 s=10
